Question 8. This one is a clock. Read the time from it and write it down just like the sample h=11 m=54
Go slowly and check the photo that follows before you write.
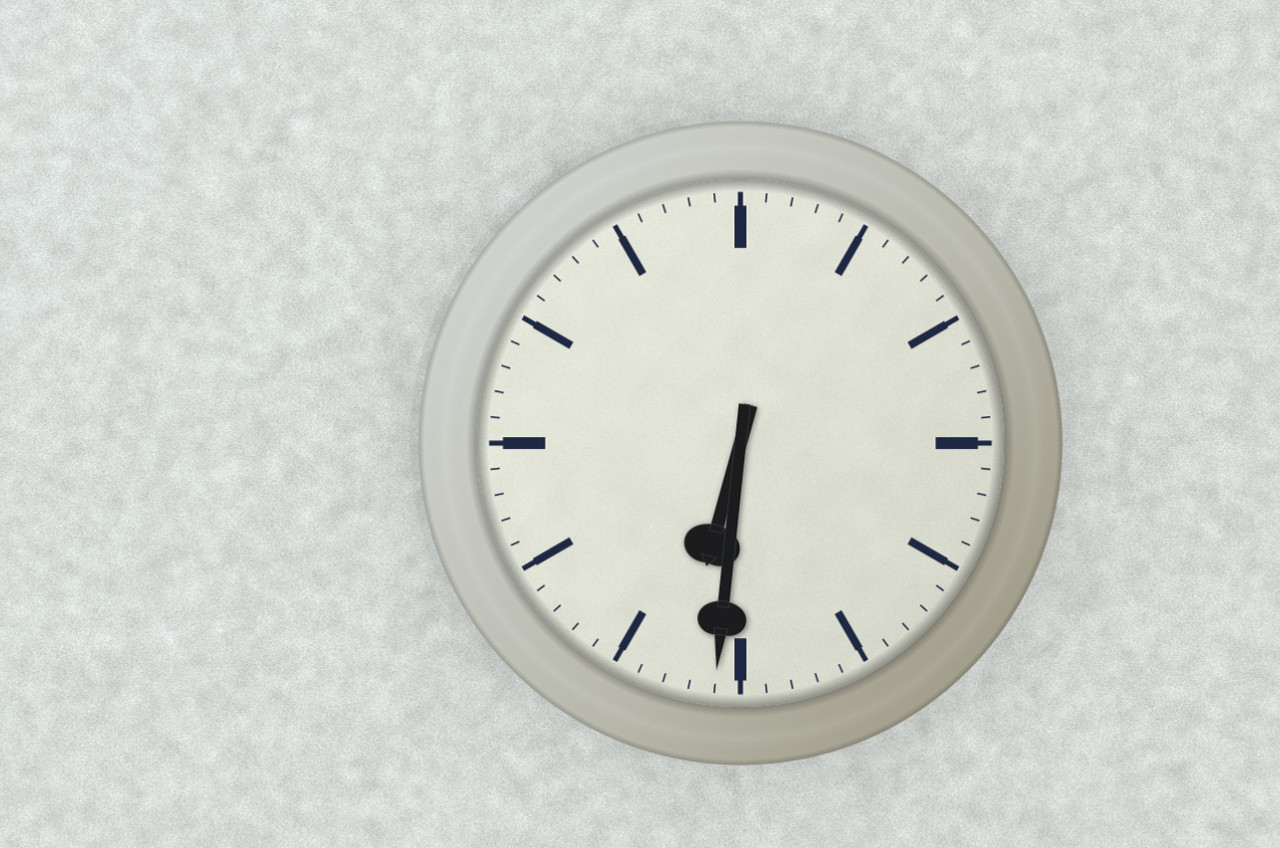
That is h=6 m=31
